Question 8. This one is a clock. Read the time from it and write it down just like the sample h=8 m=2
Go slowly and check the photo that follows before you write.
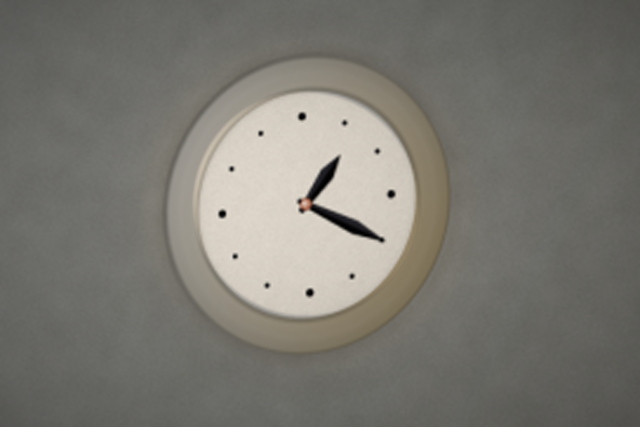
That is h=1 m=20
